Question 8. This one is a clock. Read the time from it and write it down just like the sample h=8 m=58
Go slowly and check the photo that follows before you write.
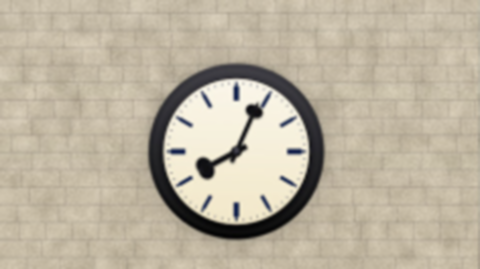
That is h=8 m=4
